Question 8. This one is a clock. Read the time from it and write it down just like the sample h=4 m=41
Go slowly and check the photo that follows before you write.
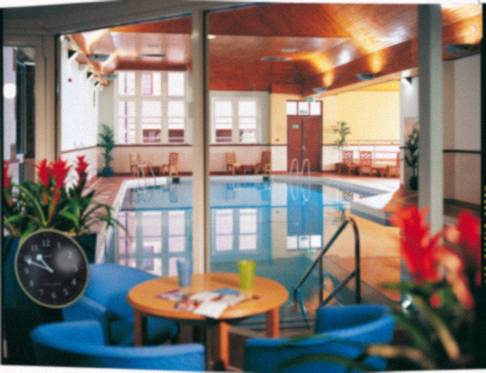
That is h=10 m=49
